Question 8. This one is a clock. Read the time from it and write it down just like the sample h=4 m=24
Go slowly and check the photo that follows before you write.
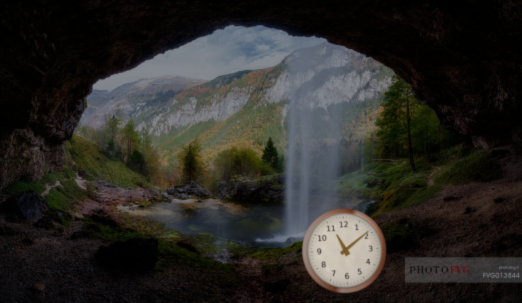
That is h=11 m=9
